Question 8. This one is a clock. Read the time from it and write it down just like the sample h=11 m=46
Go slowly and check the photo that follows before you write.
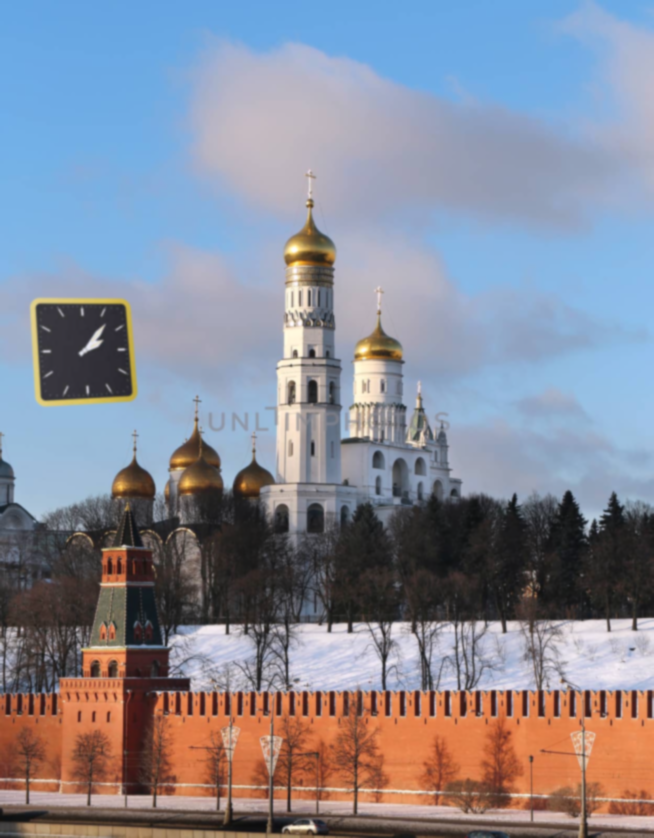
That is h=2 m=7
